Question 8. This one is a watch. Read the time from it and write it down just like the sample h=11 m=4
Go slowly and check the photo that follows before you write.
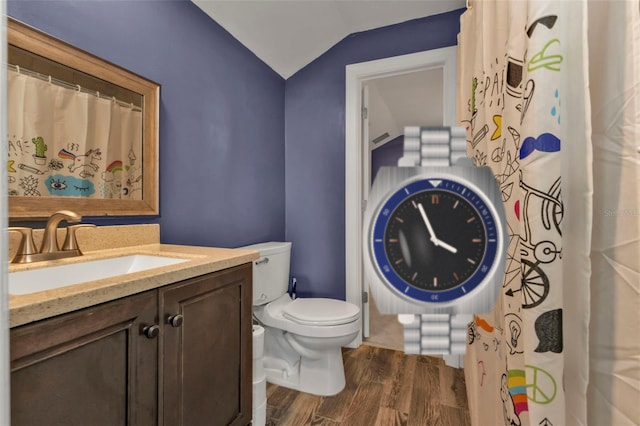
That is h=3 m=56
